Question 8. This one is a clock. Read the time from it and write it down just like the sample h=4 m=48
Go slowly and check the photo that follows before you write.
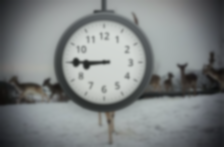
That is h=8 m=45
